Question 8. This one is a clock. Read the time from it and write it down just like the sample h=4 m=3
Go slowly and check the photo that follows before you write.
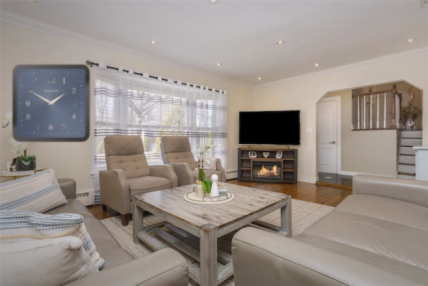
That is h=1 m=50
